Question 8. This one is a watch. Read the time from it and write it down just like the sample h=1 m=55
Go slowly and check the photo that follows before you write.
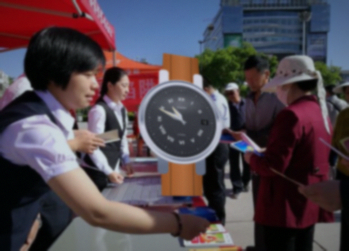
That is h=10 m=49
